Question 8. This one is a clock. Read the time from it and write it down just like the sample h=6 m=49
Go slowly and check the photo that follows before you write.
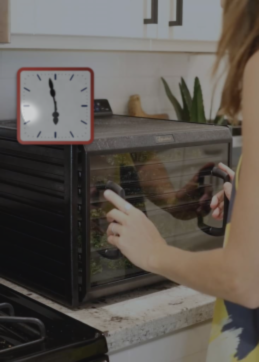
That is h=5 m=58
